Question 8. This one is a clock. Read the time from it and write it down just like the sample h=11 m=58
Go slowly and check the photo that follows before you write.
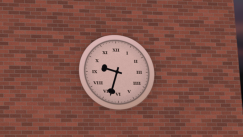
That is h=9 m=33
